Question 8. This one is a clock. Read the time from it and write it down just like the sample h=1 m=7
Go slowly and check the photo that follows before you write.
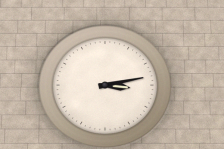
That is h=3 m=13
